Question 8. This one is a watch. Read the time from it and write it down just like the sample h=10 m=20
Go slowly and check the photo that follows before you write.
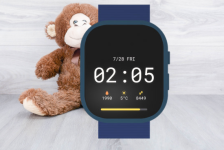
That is h=2 m=5
